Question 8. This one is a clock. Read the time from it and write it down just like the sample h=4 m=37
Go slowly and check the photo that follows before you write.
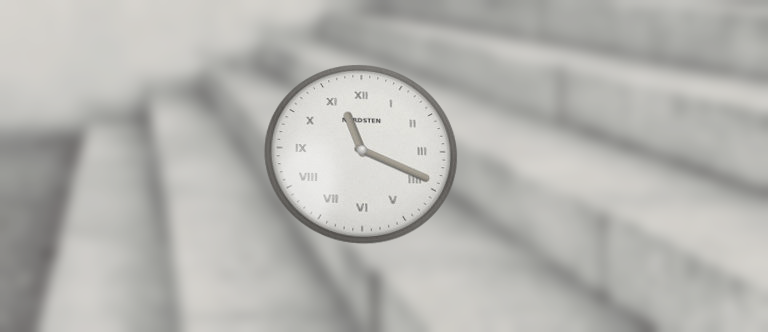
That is h=11 m=19
